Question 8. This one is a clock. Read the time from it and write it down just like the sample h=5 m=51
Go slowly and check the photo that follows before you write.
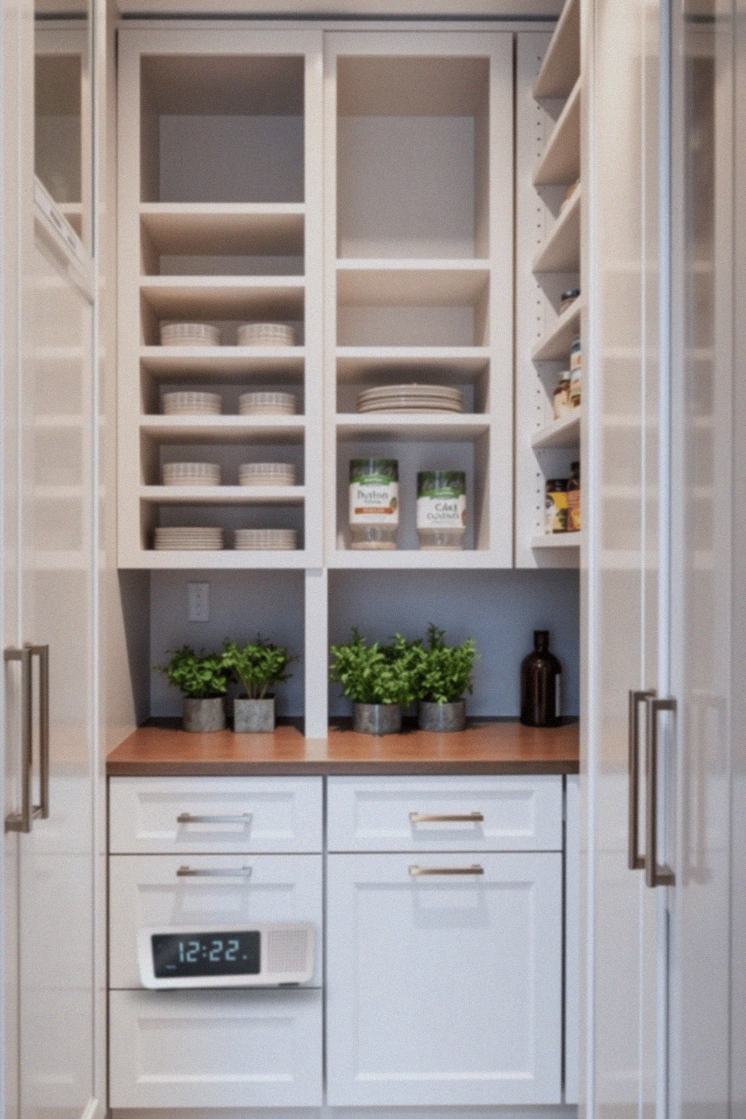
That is h=12 m=22
